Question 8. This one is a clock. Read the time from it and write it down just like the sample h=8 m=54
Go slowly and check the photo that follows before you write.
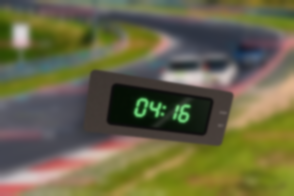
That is h=4 m=16
